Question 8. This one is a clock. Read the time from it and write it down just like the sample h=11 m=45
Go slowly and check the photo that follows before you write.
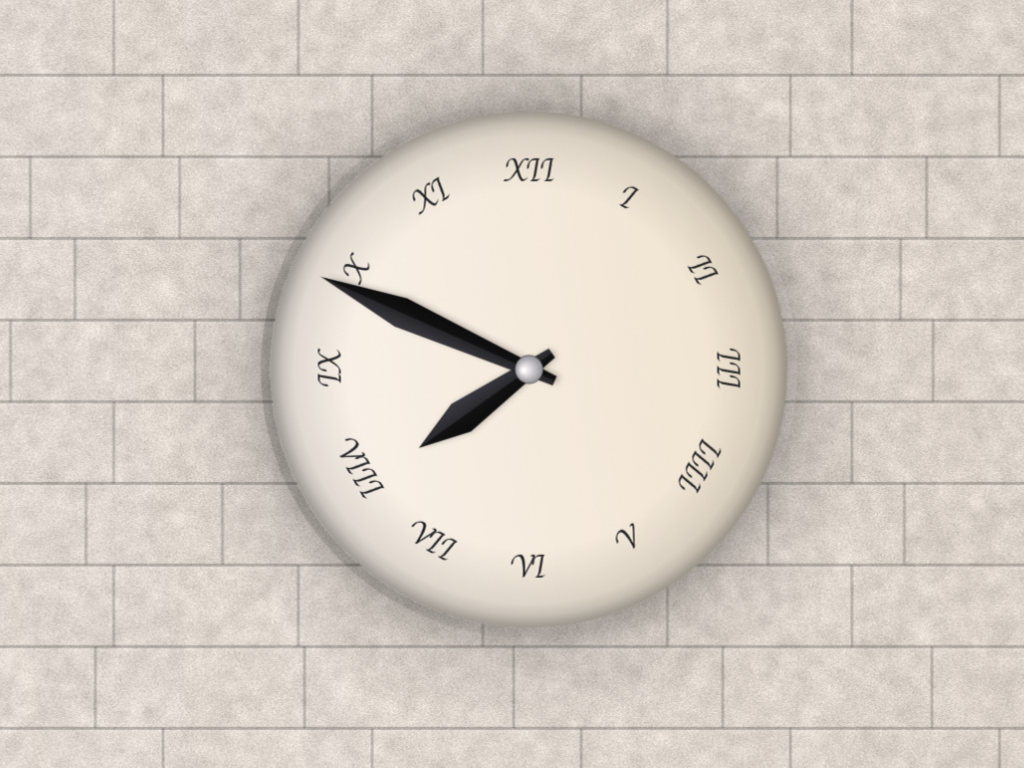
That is h=7 m=49
